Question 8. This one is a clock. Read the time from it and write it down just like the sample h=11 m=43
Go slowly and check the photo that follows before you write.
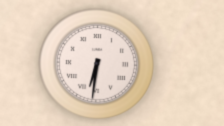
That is h=6 m=31
